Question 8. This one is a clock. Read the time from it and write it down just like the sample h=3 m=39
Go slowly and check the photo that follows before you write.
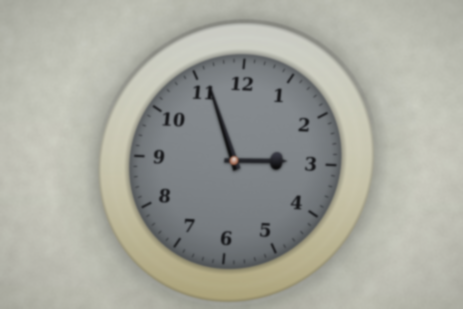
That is h=2 m=56
